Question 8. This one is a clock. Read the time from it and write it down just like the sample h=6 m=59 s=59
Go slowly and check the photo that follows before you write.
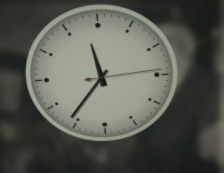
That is h=11 m=36 s=14
